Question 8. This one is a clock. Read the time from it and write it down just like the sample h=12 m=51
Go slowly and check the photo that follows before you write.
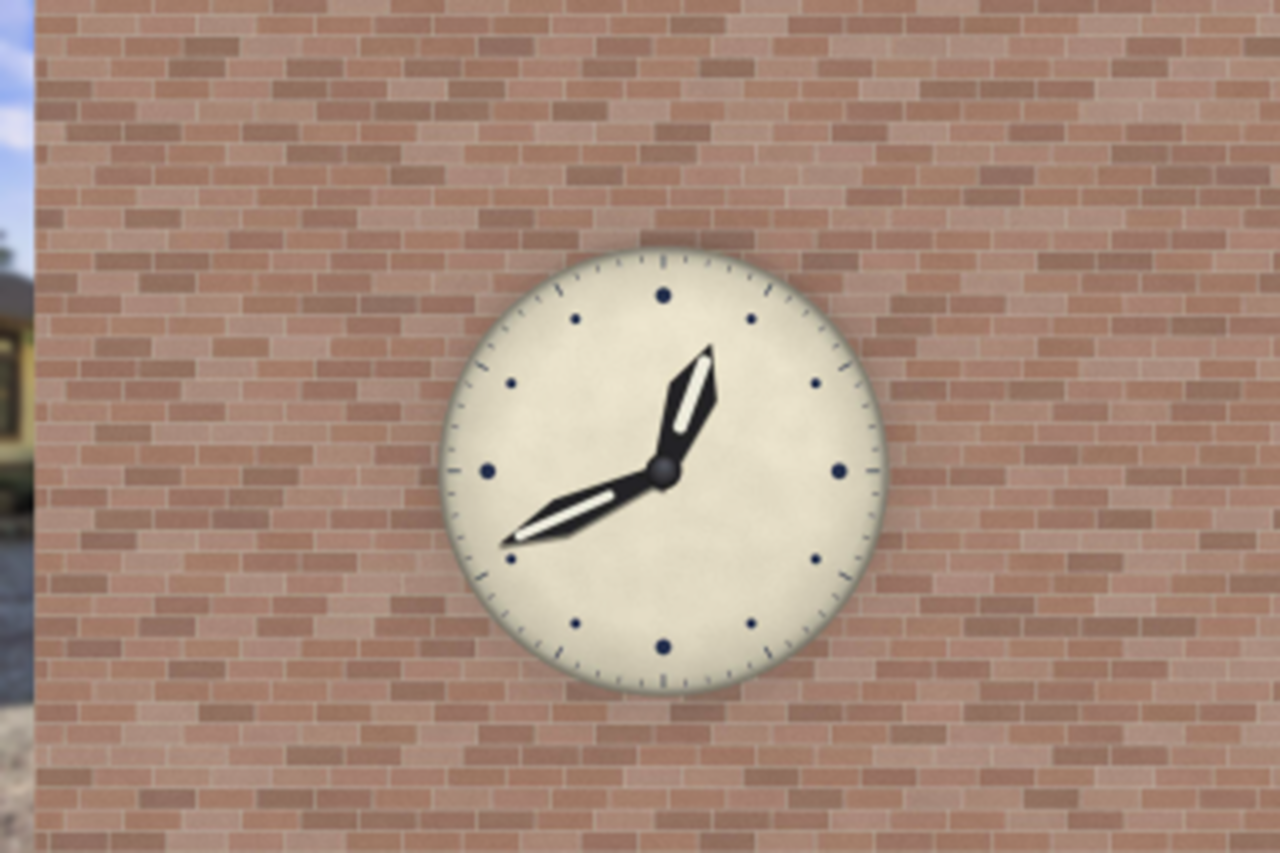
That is h=12 m=41
